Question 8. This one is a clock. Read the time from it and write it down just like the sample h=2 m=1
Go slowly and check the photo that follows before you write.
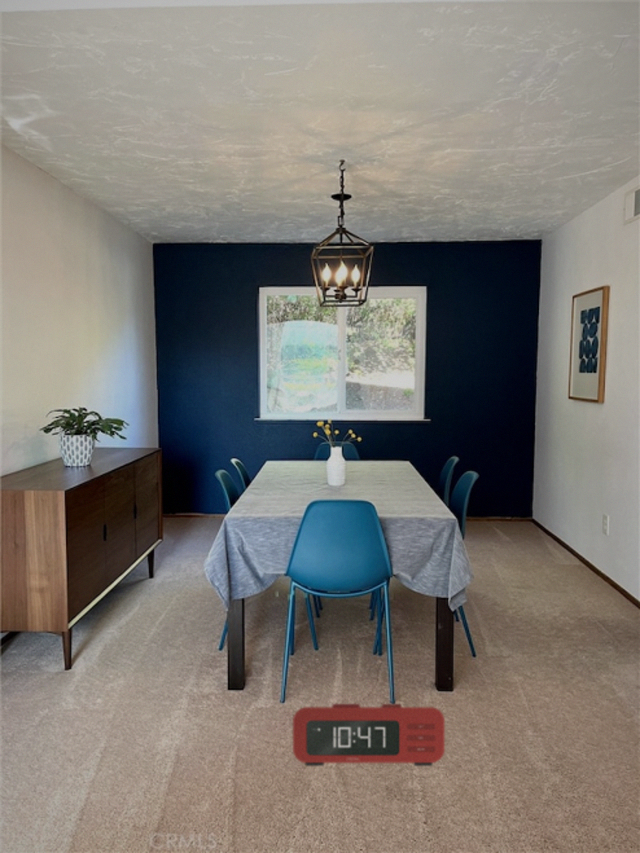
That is h=10 m=47
